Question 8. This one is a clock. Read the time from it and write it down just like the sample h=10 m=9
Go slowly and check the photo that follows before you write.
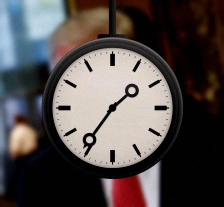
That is h=1 m=36
